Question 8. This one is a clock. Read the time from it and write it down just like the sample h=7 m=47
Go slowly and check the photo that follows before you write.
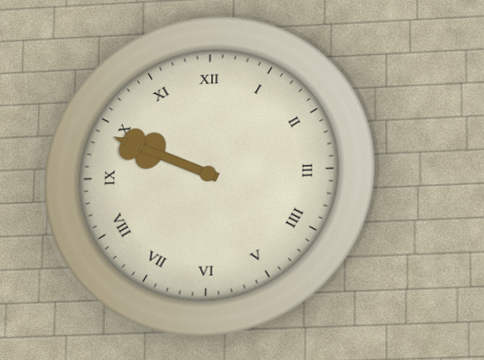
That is h=9 m=49
